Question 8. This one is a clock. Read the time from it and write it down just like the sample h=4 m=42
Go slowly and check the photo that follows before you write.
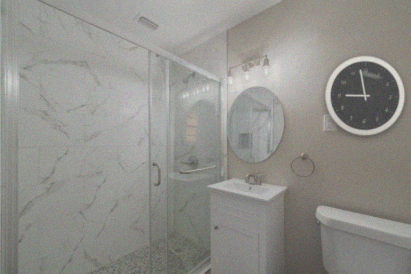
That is h=8 m=58
